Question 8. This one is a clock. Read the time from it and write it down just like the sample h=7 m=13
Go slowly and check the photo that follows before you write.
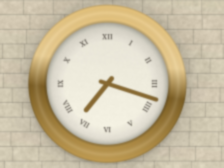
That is h=7 m=18
